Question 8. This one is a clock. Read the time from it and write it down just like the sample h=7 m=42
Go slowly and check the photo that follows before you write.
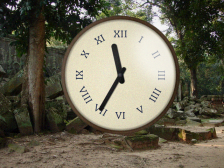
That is h=11 m=35
